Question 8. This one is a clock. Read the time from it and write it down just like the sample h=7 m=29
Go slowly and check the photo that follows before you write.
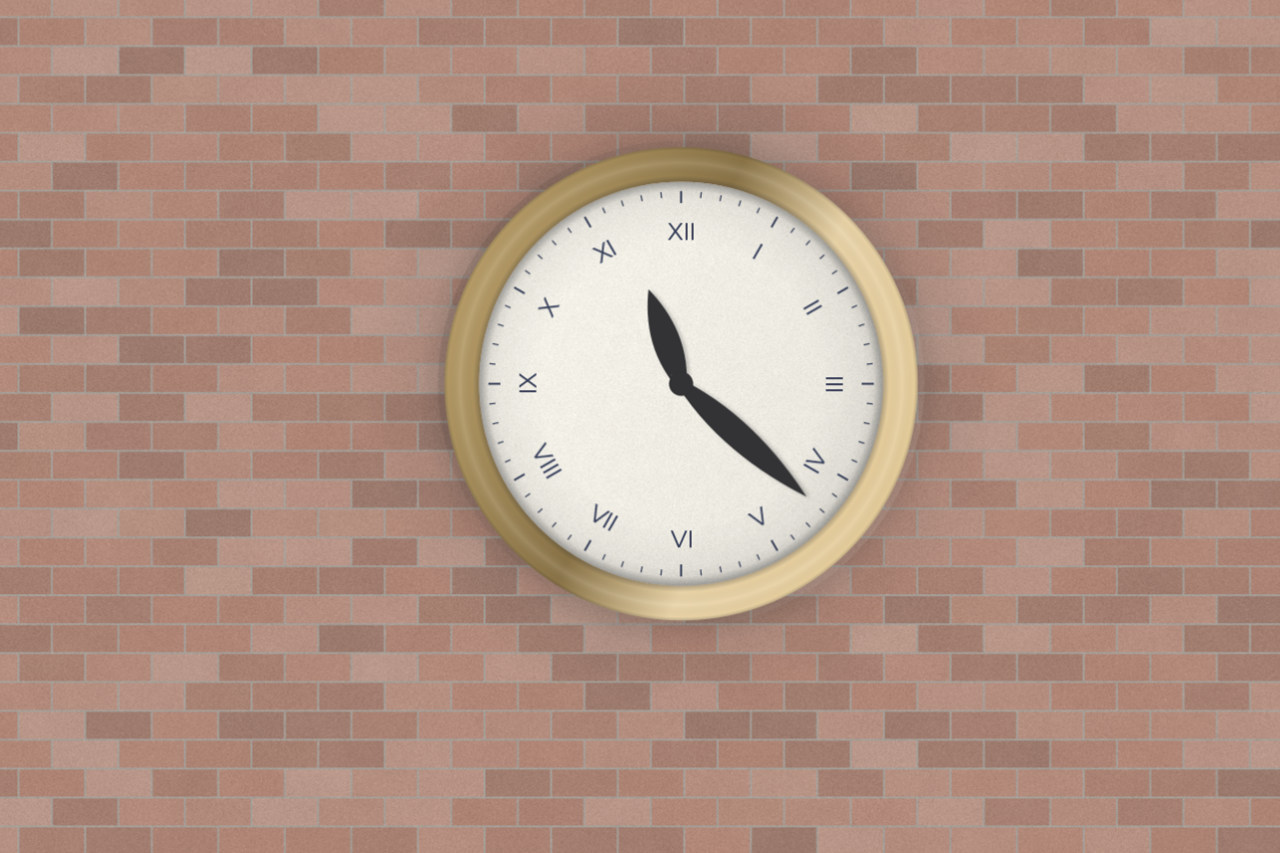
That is h=11 m=22
